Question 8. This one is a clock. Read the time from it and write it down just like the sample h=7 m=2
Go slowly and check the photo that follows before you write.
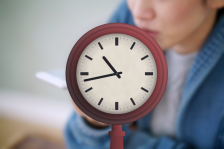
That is h=10 m=43
